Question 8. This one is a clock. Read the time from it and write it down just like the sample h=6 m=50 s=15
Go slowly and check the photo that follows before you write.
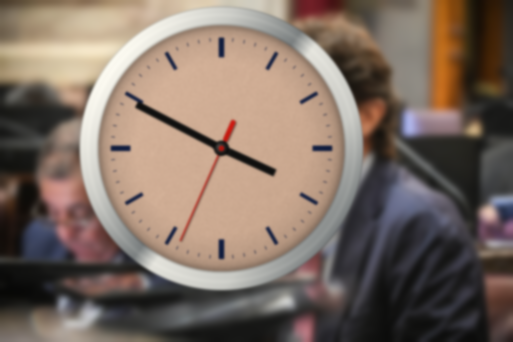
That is h=3 m=49 s=34
